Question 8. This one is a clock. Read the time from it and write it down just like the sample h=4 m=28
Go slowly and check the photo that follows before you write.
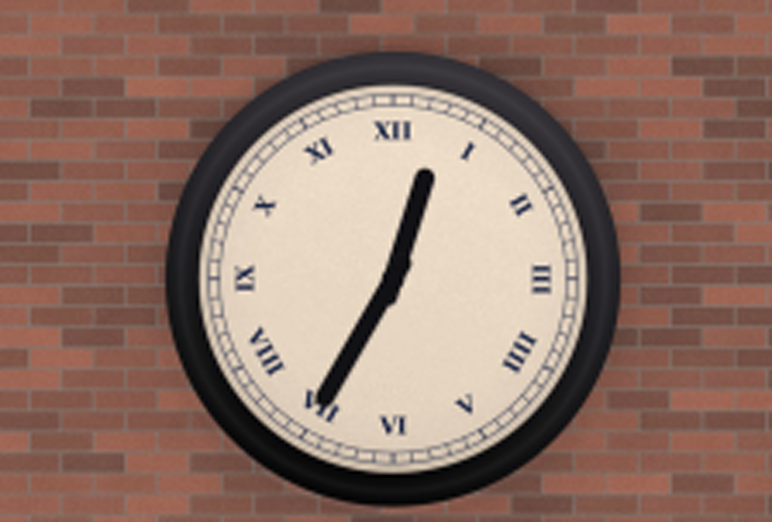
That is h=12 m=35
